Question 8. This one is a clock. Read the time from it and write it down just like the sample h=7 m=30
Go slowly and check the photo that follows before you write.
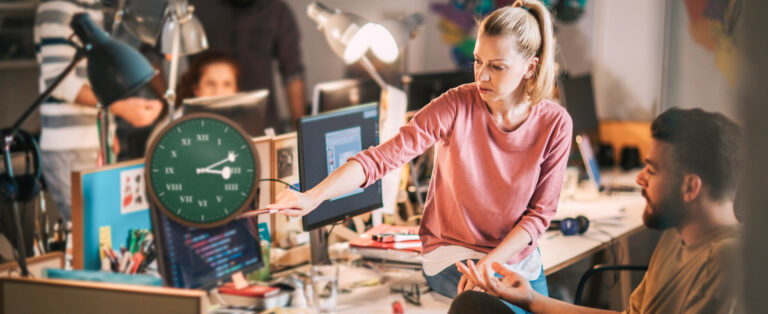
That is h=3 m=11
